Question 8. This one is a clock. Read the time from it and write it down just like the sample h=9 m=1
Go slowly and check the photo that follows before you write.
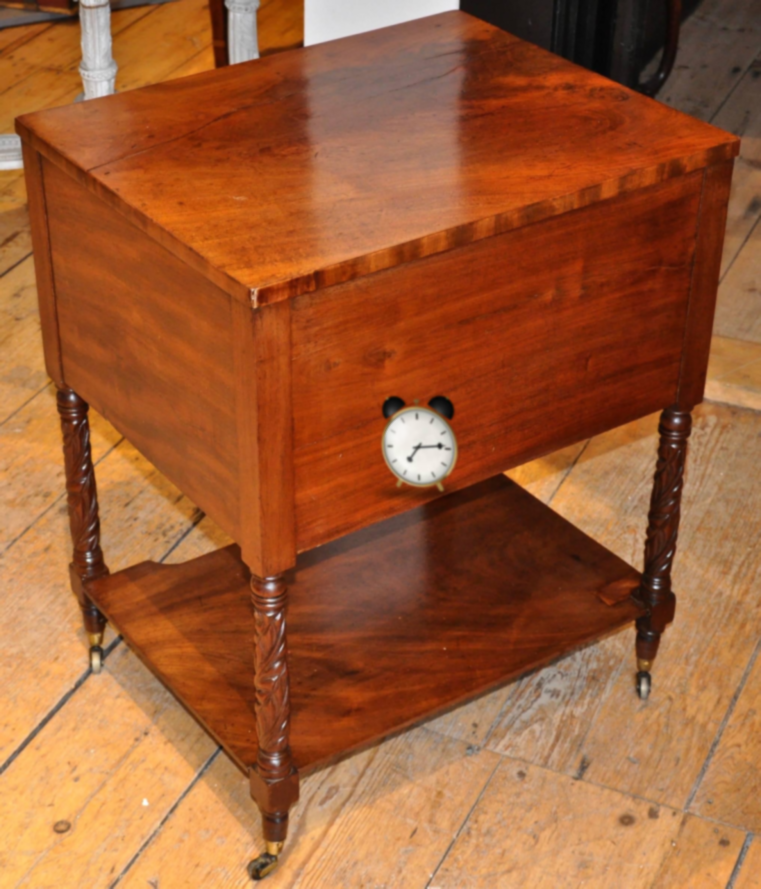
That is h=7 m=14
